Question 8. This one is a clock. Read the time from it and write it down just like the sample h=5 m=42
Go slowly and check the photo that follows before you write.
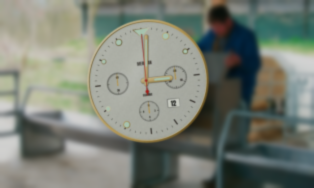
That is h=3 m=1
